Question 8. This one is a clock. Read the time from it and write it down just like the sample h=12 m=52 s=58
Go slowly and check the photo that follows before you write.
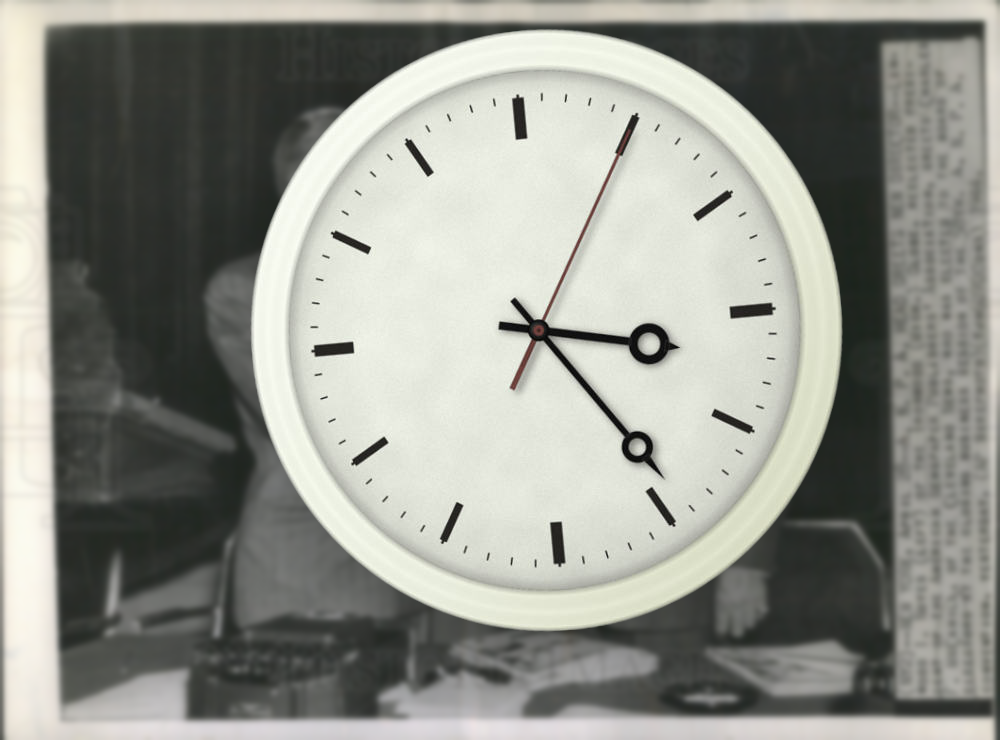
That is h=3 m=24 s=5
